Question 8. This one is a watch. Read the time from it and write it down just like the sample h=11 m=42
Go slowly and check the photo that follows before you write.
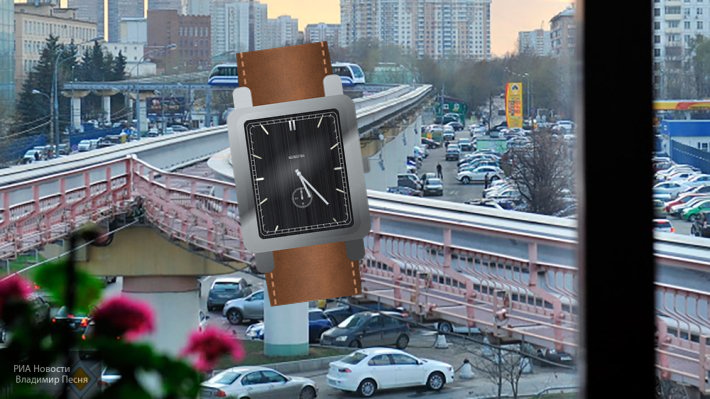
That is h=5 m=24
